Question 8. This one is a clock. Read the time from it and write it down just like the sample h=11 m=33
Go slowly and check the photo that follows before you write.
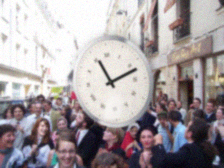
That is h=11 m=12
